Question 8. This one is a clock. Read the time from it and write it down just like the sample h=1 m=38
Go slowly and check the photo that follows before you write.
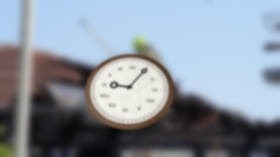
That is h=9 m=5
